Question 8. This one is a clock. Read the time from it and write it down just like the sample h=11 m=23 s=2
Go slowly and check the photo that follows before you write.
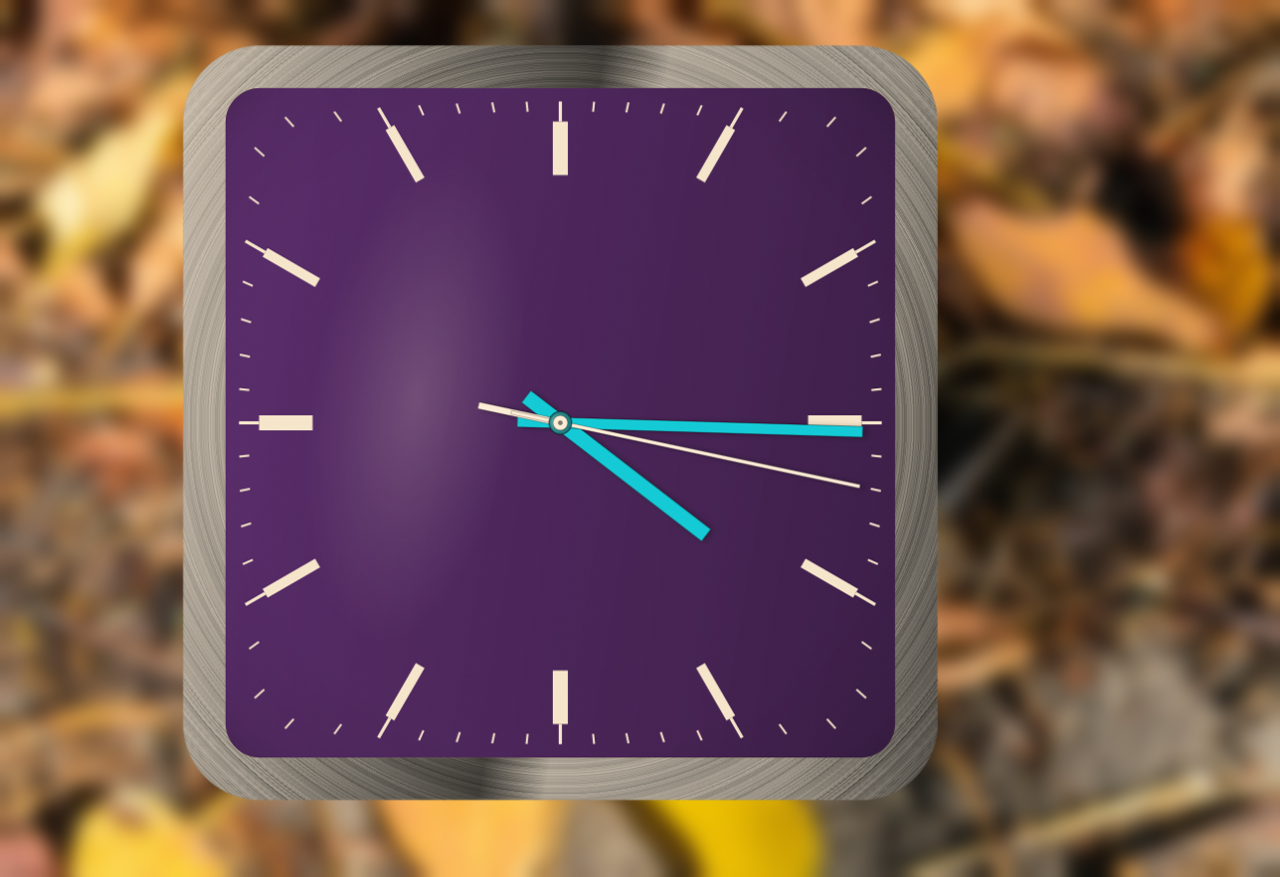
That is h=4 m=15 s=17
